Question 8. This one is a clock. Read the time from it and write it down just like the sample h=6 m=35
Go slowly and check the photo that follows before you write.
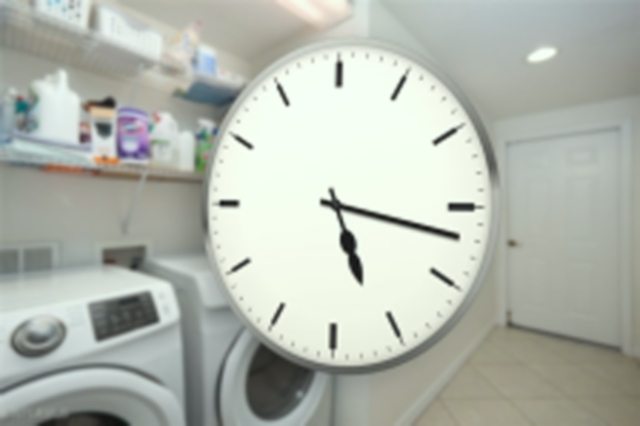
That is h=5 m=17
